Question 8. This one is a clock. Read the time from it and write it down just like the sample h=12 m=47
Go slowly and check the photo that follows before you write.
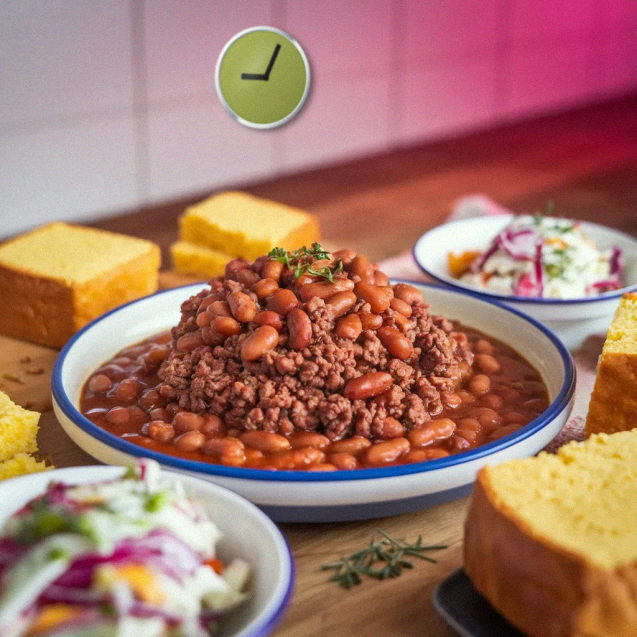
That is h=9 m=4
